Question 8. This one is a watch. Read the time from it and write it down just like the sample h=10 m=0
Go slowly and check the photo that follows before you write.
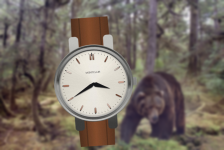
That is h=3 m=40
